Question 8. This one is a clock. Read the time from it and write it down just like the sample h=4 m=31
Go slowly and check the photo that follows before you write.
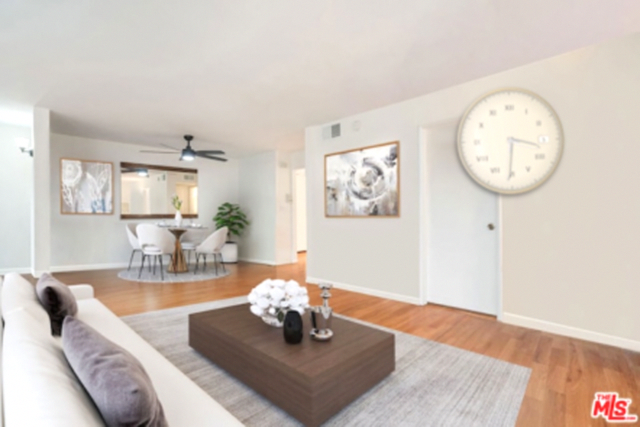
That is h=3 m=31
